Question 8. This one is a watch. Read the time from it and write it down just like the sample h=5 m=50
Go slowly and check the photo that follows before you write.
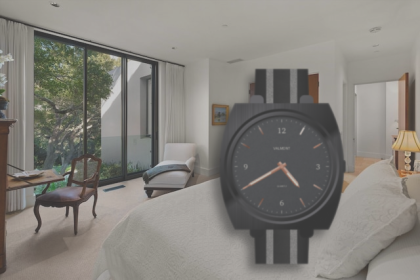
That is h=4 m=40
